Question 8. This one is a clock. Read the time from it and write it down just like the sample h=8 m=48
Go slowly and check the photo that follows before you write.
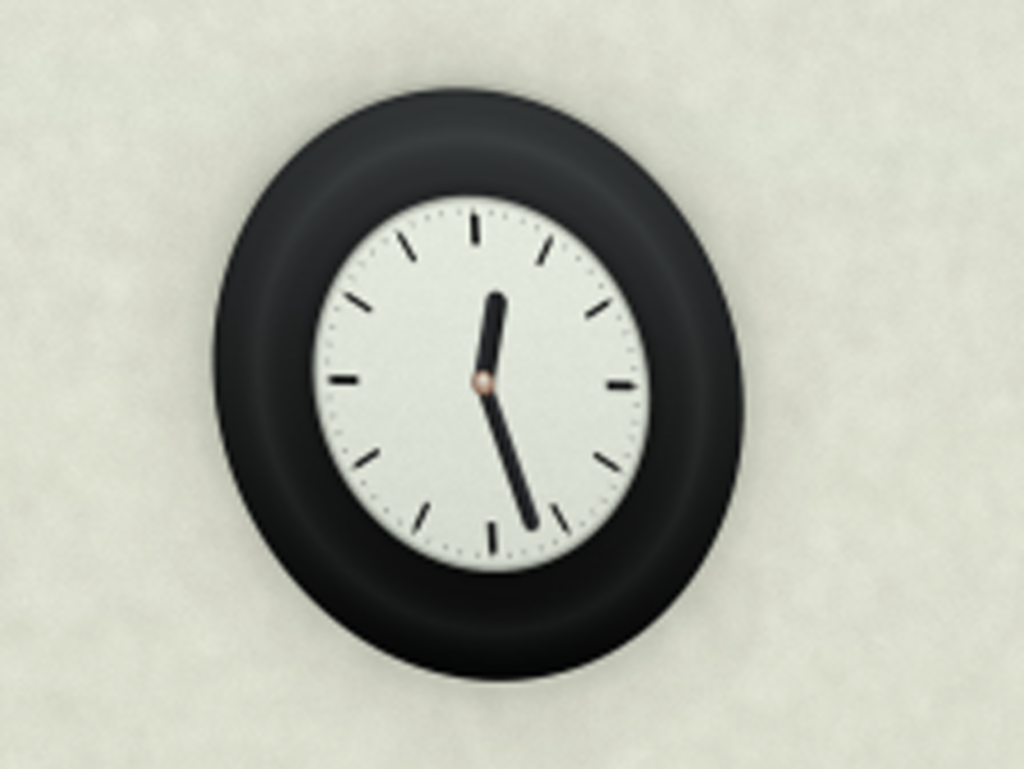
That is h=12 m=27
